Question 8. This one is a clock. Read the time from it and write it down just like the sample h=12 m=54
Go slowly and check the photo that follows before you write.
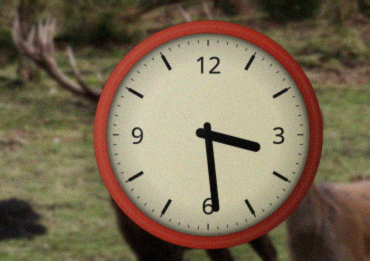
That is h=3 m=29
